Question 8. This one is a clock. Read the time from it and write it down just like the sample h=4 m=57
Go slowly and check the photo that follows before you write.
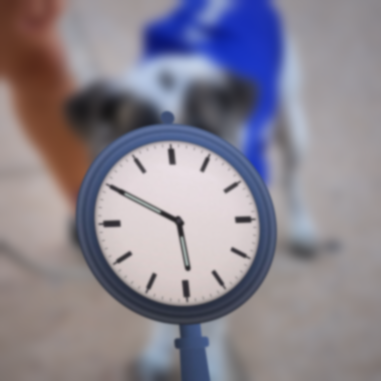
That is h=5 m=50
